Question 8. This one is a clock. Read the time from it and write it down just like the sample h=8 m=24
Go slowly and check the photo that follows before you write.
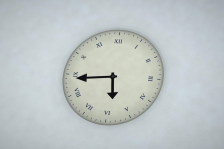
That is h=5 m=44
